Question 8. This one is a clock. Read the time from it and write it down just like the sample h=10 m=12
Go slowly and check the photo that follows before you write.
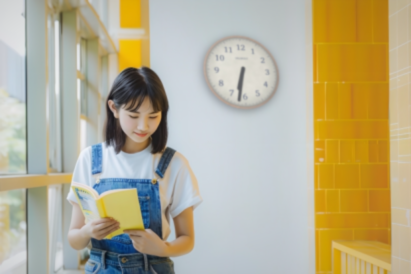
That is h=6 m=32
